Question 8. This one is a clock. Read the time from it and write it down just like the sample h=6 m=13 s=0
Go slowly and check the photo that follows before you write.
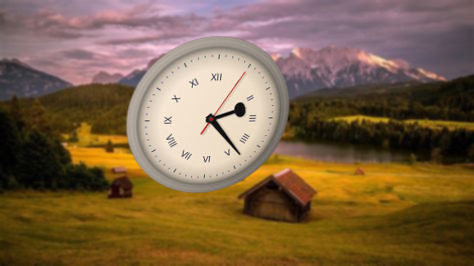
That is h=2 m=23 s=5
